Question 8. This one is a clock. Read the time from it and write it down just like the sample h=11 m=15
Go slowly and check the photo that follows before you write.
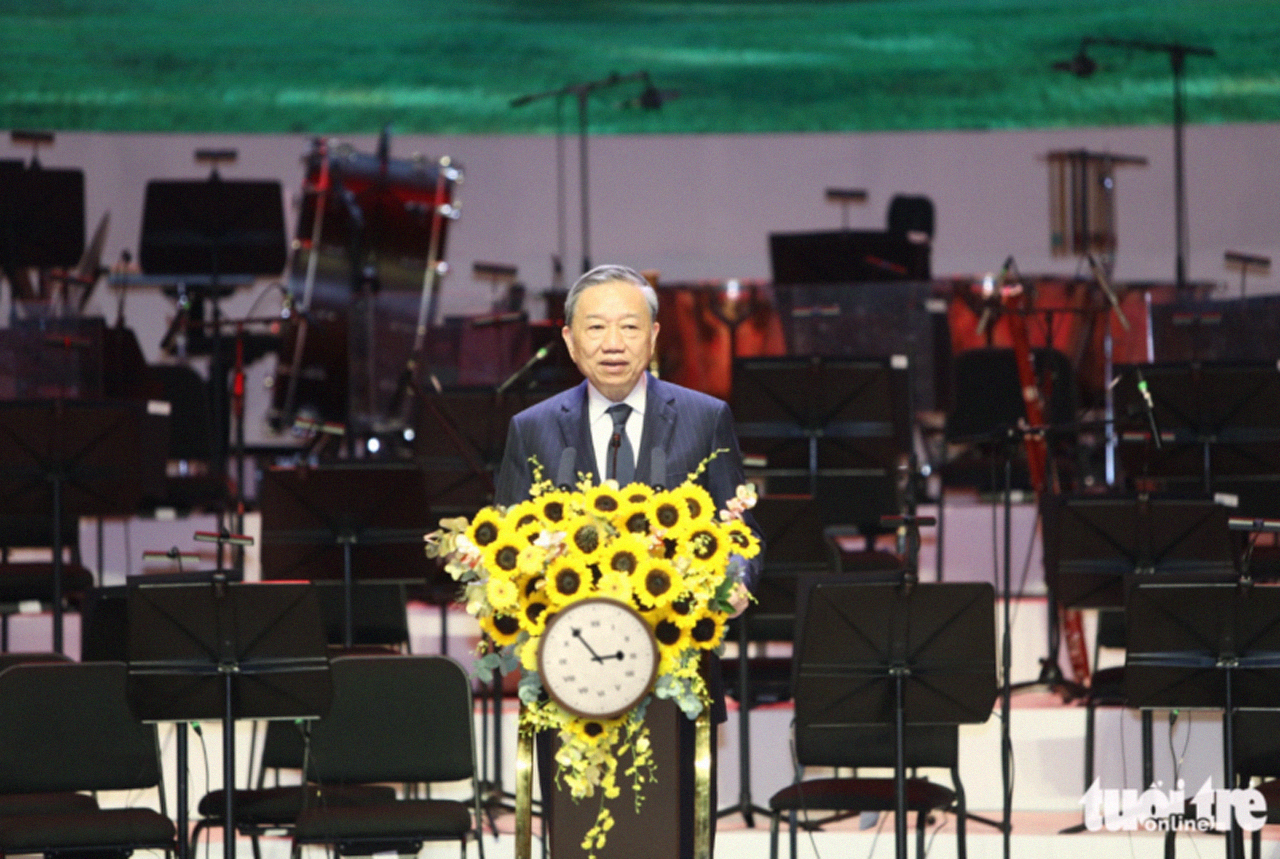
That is h=2 m=54
